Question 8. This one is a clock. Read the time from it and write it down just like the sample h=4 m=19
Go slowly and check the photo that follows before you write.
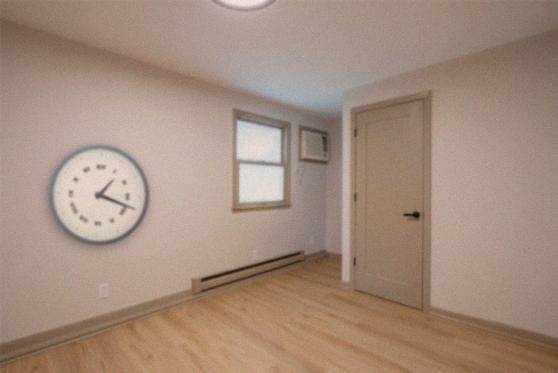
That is h=1 m=18
